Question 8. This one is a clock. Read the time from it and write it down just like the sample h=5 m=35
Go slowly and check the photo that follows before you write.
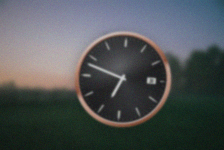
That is h=6 m=48
